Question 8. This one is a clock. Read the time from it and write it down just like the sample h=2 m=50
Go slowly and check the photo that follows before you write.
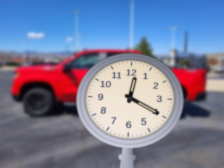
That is h=12 m=20
